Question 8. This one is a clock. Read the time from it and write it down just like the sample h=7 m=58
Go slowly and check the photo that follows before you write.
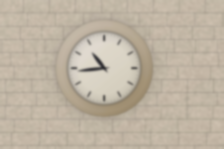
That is h=10 m=44
